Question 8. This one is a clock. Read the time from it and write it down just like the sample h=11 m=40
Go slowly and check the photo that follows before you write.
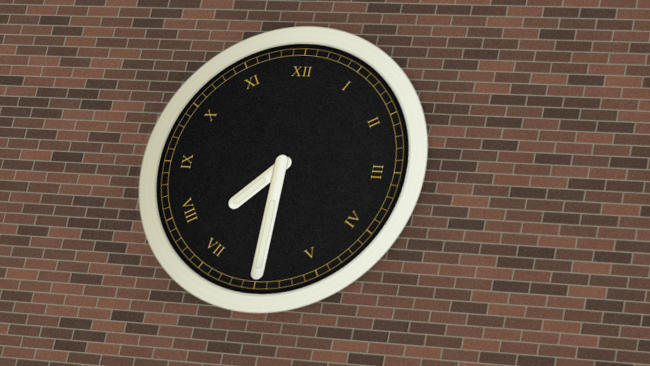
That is h=7 m=30
